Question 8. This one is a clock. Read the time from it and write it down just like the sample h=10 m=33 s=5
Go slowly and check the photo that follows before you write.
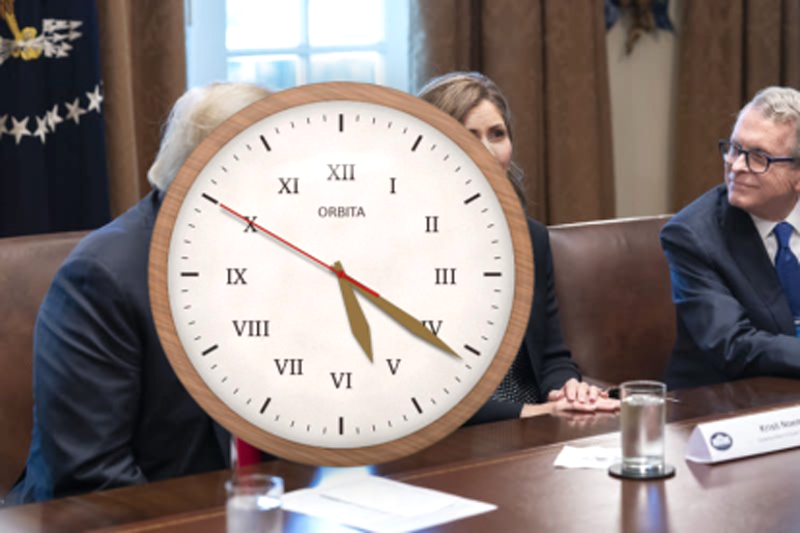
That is h=5 m=20 s=50
